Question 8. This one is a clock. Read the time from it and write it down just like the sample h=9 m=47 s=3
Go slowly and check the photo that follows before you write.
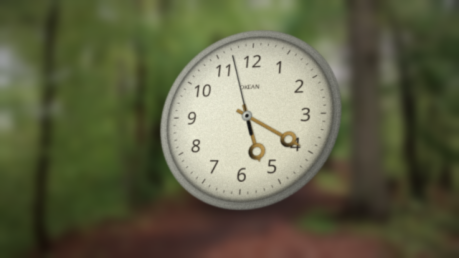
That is h=5 m=19 s=57
